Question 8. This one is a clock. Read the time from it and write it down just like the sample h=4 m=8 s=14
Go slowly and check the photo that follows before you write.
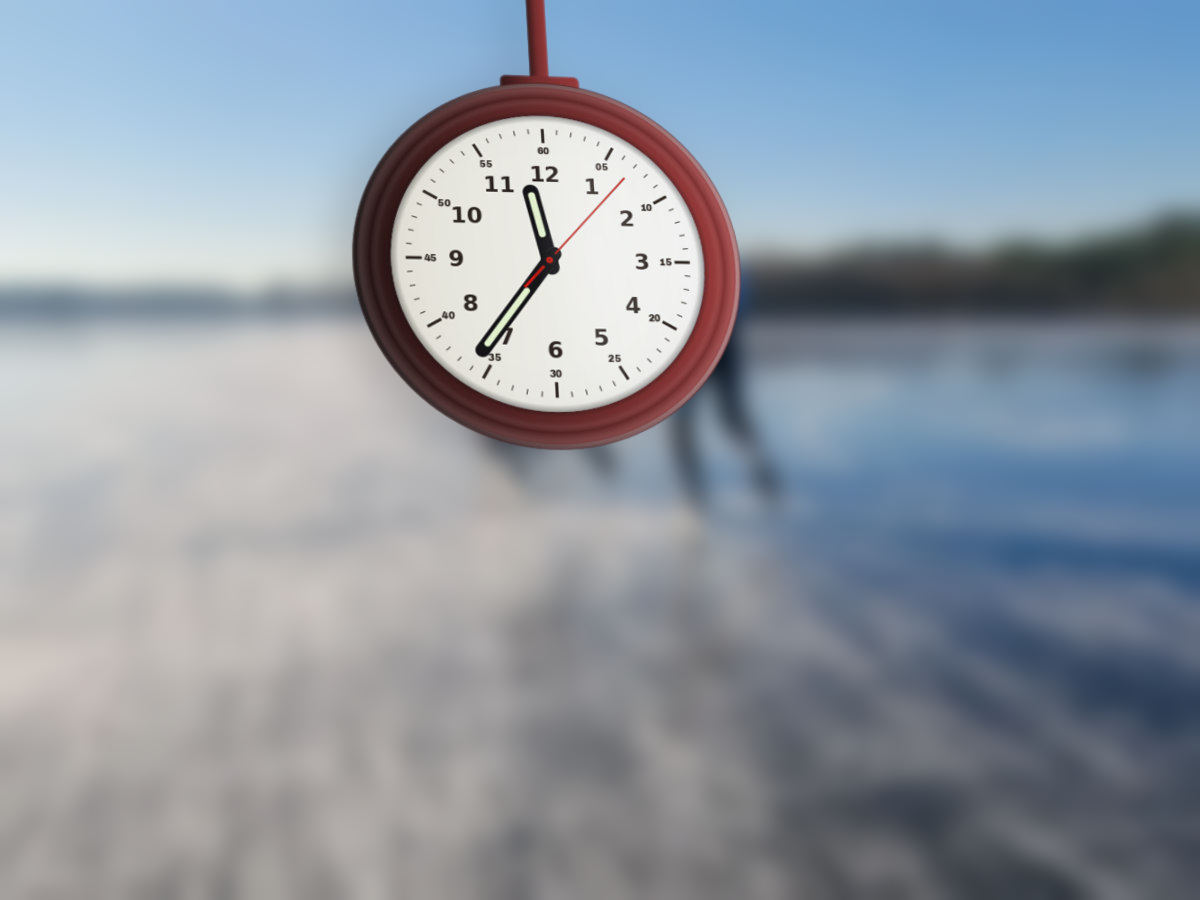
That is h=11 m=36 s=7
